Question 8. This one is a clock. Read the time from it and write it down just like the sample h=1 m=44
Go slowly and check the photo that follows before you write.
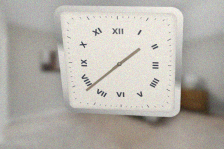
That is h=1 m=38
